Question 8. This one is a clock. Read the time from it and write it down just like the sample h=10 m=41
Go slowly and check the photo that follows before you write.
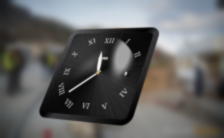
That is h=11 m=38
